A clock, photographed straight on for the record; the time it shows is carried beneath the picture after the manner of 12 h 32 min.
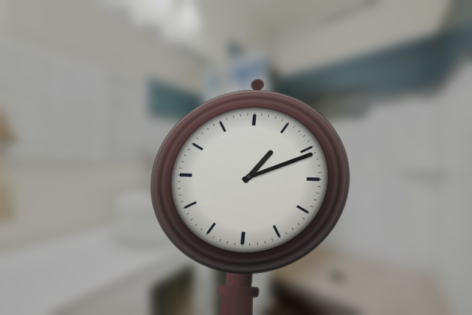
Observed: 1 h 11 min
